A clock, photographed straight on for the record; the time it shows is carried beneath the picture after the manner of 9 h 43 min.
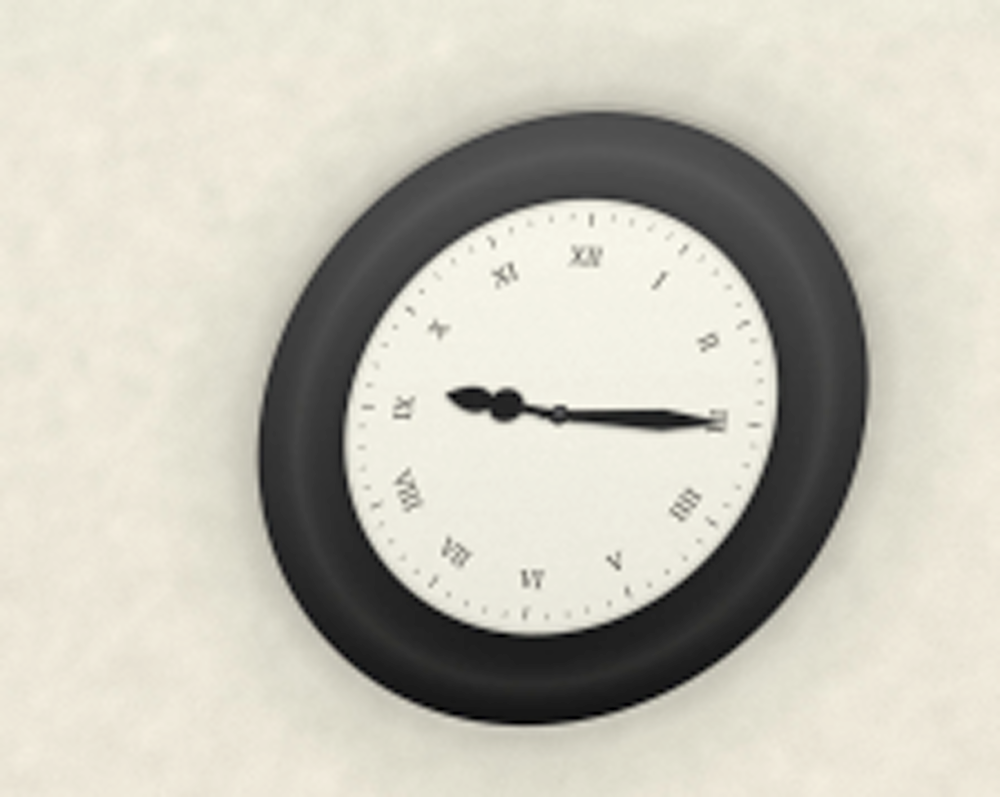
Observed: 9 h 15 min
